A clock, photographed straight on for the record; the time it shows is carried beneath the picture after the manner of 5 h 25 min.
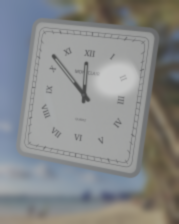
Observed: 11 h 52 min
